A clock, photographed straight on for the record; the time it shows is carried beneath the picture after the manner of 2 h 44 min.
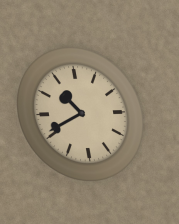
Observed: 10 h 41 min
